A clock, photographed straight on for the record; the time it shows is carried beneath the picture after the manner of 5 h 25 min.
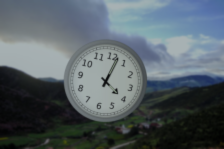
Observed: 4 h 02 min
